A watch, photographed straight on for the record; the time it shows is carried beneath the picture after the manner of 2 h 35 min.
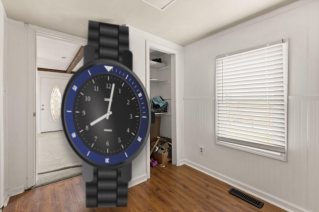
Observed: 8 h 02 min
